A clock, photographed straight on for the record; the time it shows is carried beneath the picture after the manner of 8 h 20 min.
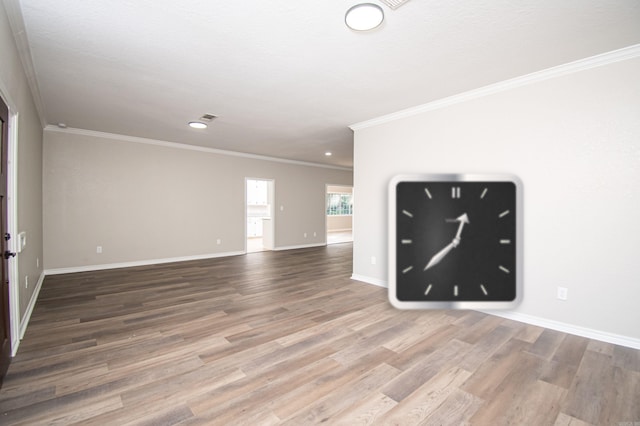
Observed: 12 h 38 min
